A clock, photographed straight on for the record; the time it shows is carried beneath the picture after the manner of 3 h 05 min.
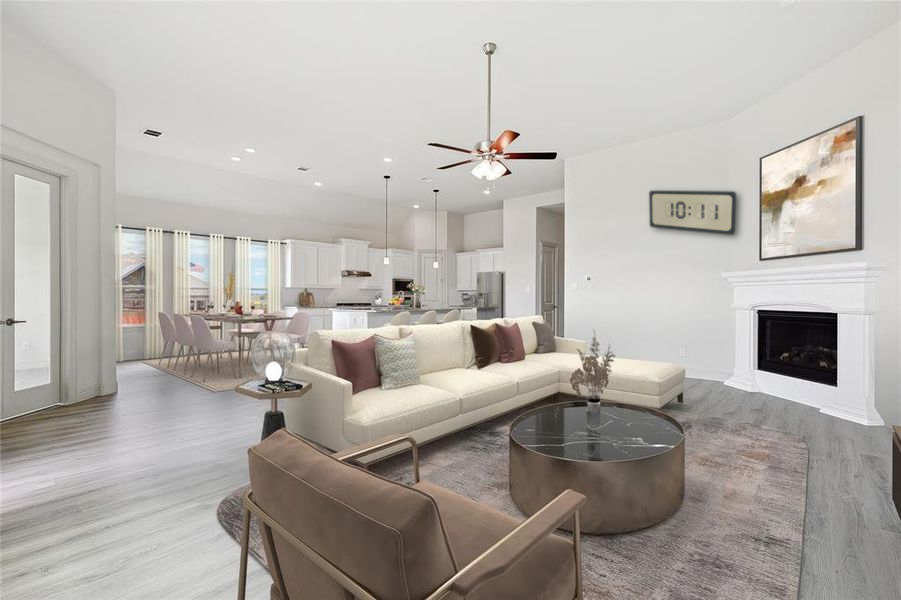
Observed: 10 h 11 min
